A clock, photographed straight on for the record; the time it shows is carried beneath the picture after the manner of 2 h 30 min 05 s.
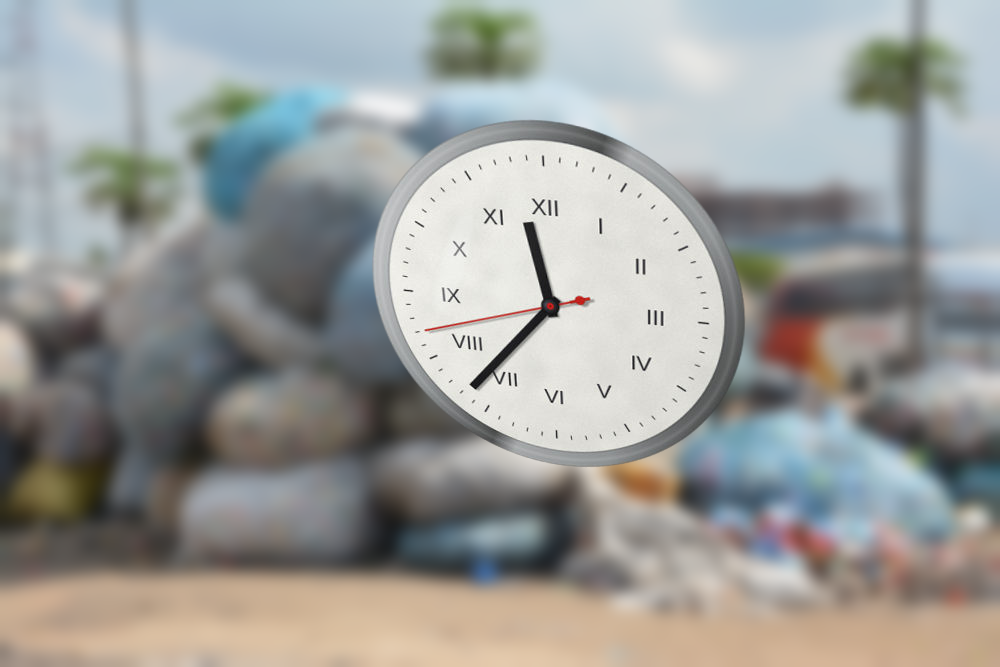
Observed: 11 h 36 min 42 s
